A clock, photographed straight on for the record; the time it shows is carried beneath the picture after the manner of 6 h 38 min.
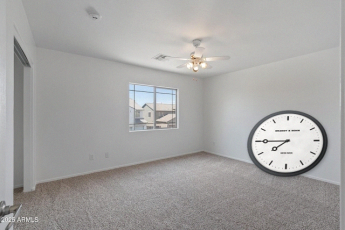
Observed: 7 h 45 min
